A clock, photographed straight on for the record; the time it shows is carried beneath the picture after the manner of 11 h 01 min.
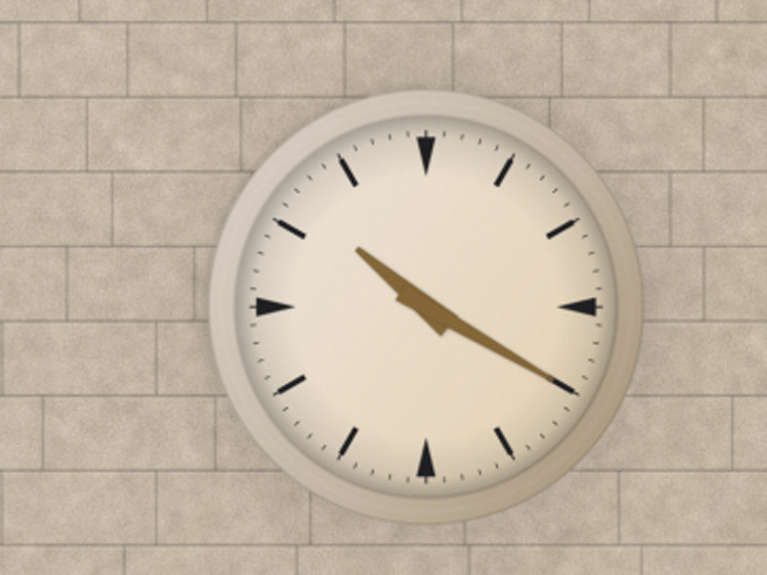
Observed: 10 h 20 min
